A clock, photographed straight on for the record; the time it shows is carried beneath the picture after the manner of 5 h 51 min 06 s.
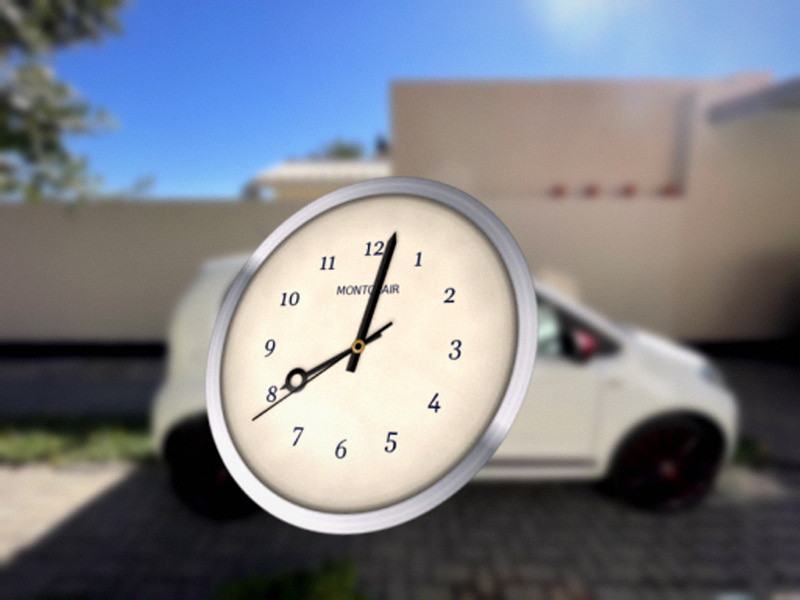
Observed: 8 h 01 min 39 s
